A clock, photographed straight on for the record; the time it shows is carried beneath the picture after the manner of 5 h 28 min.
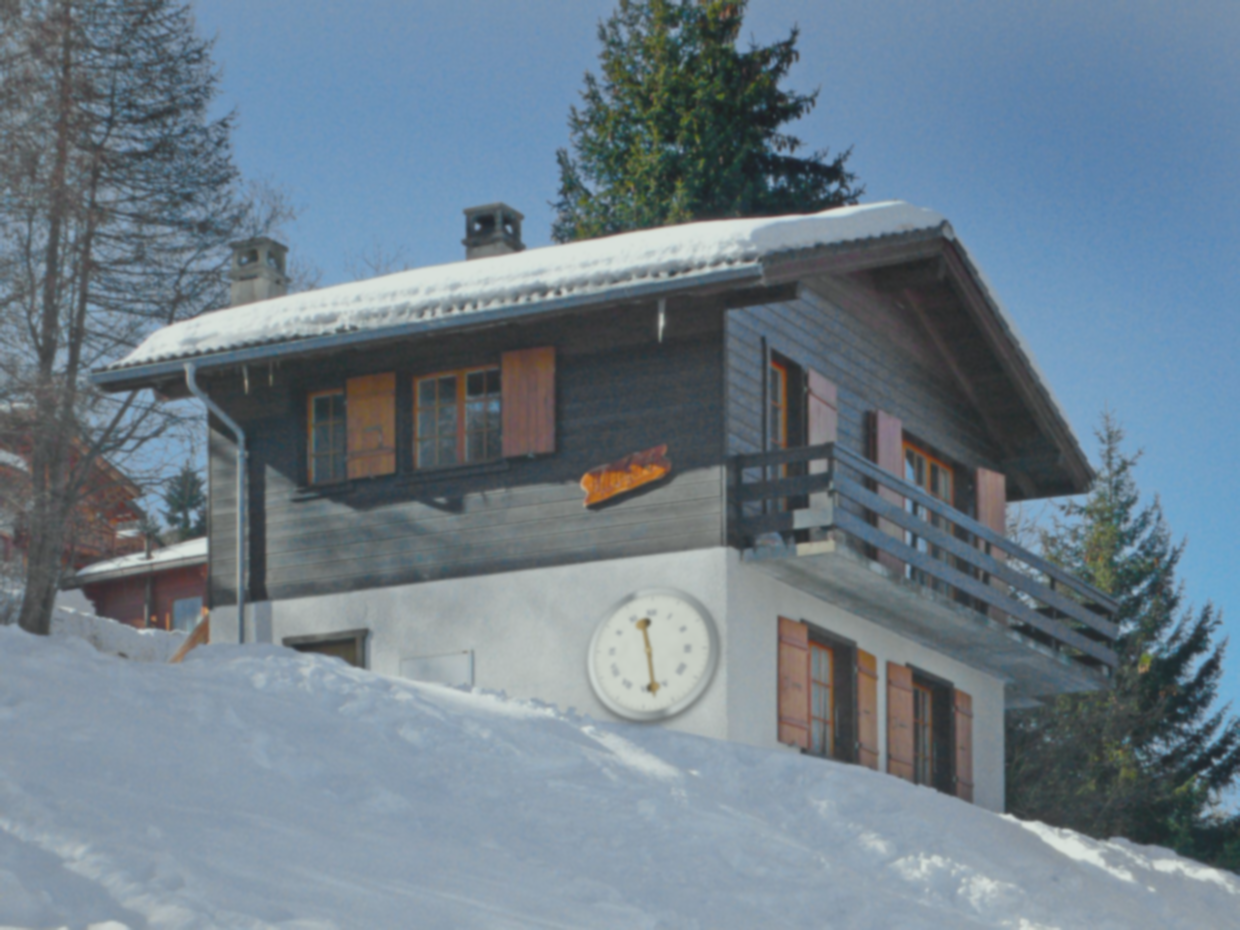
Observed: 11 h 28 min
